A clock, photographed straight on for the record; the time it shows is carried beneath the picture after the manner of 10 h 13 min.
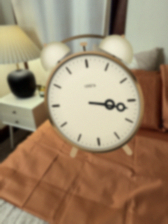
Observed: 3 h 17 min
